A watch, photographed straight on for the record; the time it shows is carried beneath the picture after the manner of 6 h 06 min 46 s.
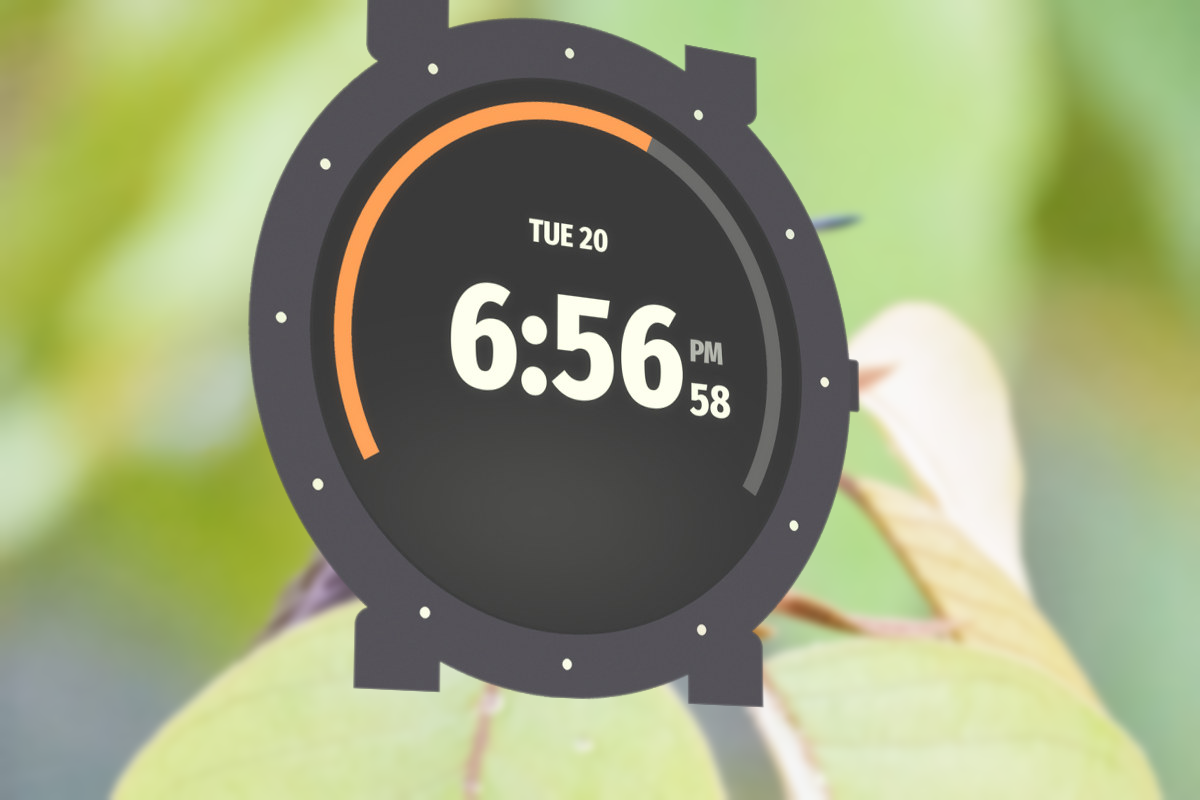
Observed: 6 h 56 min 58 s
